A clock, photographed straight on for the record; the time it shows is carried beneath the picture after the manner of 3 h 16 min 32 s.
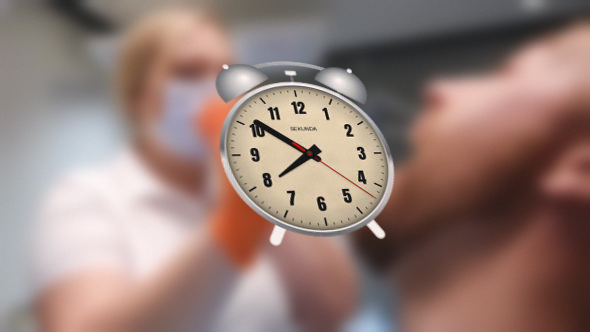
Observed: 7 h 51 min 22 s
